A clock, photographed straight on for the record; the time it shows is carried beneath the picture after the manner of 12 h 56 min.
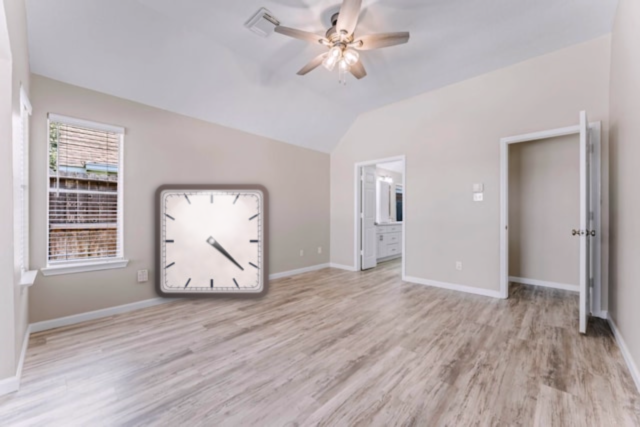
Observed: 4 h 22 min
